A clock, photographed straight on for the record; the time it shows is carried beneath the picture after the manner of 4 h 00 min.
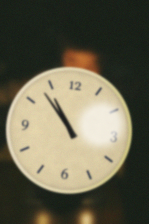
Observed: 10 h 53 min
